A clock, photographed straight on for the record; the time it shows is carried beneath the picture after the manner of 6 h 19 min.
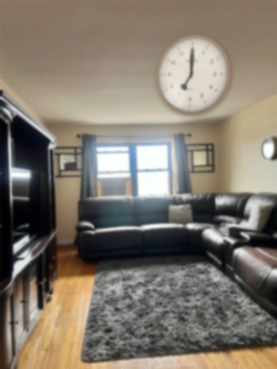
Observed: 7 h 00 min
